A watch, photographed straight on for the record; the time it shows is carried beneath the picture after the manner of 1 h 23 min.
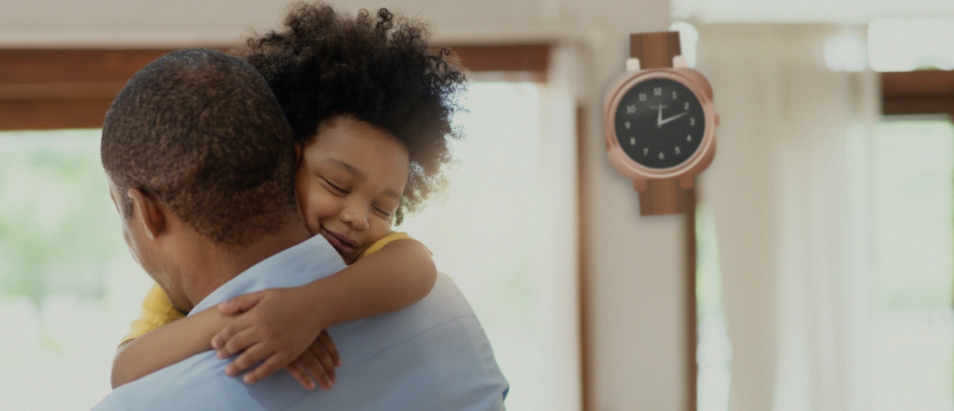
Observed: 12 h 12 min
